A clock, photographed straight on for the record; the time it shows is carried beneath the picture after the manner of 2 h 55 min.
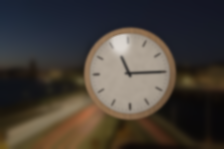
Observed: 11 h 15 min
